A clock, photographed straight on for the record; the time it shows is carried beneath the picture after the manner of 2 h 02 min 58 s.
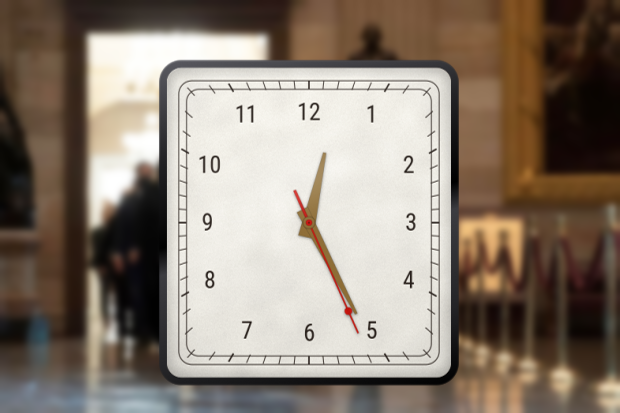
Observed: 12 h 25 min 26 s
